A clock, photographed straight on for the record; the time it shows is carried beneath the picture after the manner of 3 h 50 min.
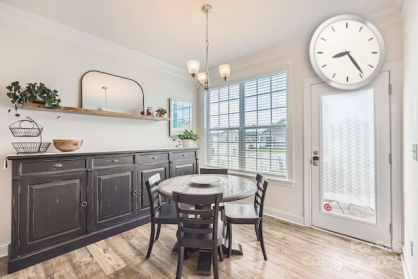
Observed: 8 h 24 min
